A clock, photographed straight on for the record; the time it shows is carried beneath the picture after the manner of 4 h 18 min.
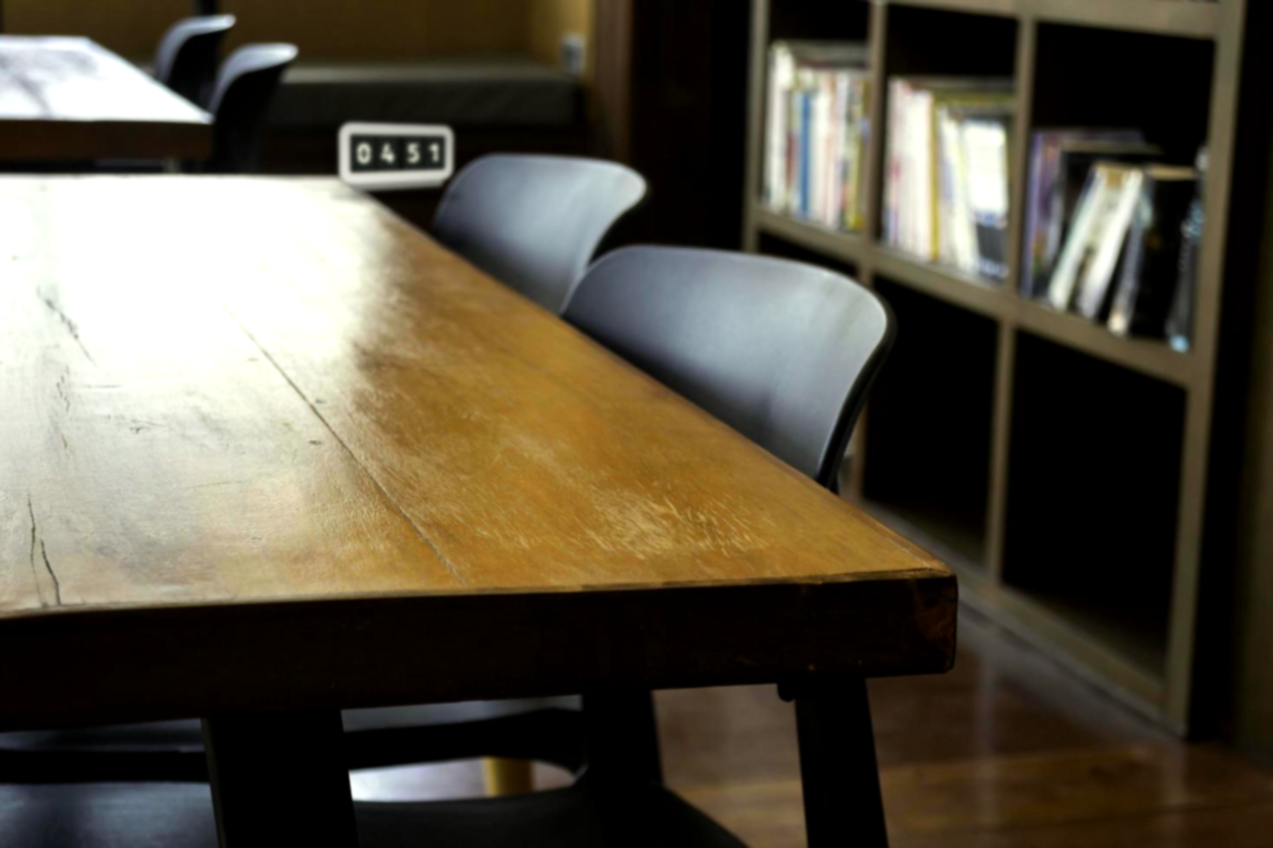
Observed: 4 h 51 min
